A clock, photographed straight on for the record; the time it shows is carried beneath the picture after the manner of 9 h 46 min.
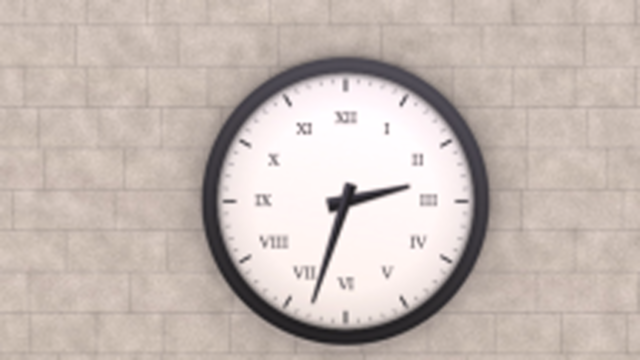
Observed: 2 h 33 min
